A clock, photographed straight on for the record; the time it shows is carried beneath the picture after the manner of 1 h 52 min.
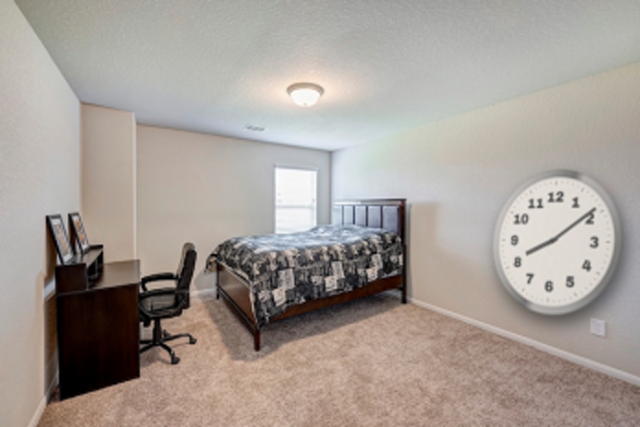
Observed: 8 h 09 min
